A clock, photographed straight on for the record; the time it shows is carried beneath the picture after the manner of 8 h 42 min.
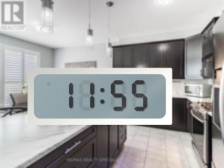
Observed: 11 h 55 min
